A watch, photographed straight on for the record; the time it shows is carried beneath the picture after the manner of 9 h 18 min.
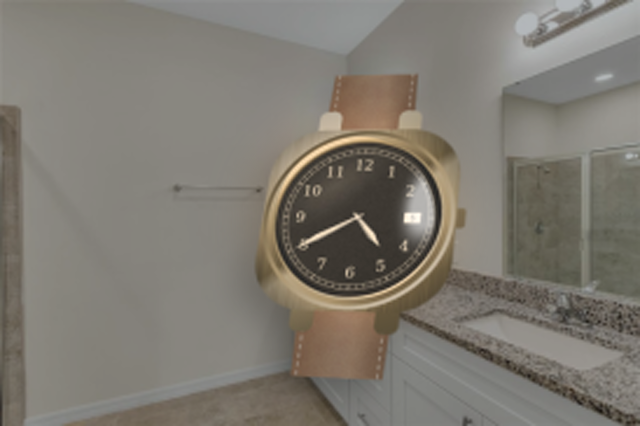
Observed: 4 h 40 min
